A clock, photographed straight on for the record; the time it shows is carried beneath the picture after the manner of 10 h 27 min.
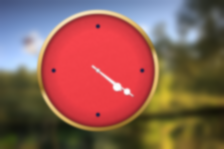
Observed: 4 h 21 min
